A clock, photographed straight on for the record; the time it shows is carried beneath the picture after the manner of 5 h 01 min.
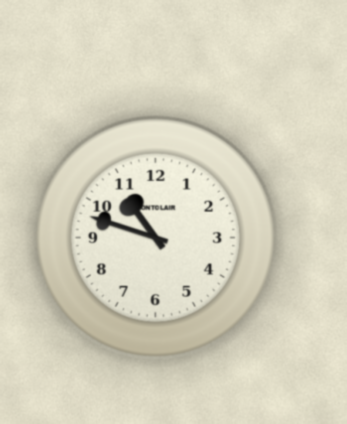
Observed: 10 h 48 min
